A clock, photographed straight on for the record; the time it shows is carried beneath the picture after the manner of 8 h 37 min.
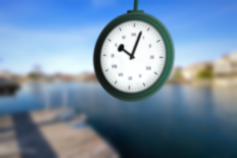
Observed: 10 h 03 min
